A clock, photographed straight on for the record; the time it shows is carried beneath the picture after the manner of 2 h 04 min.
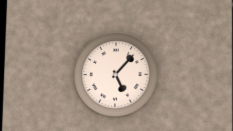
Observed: 5 h 07 min
